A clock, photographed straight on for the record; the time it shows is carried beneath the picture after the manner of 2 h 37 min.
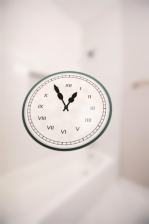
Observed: 12 h 55 min
